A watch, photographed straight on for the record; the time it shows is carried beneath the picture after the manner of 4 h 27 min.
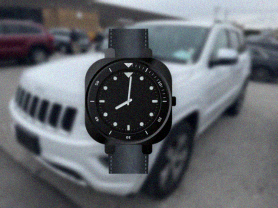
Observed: 8 h 01 min
